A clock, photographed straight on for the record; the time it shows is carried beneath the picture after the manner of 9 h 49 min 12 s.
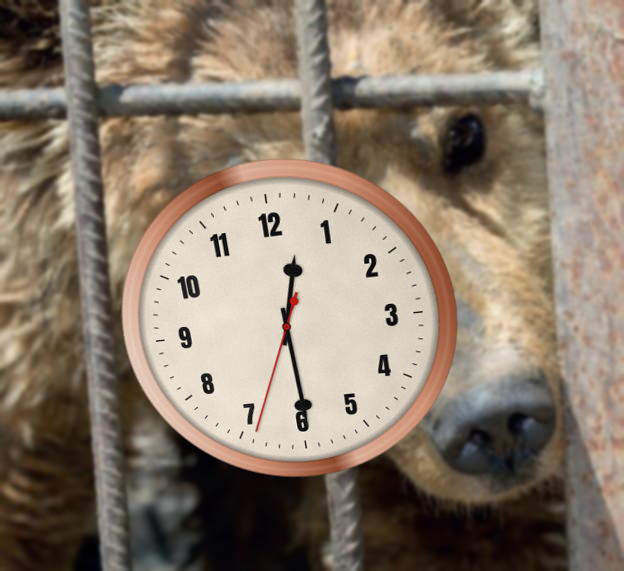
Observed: 12 h 29 min 34 s
